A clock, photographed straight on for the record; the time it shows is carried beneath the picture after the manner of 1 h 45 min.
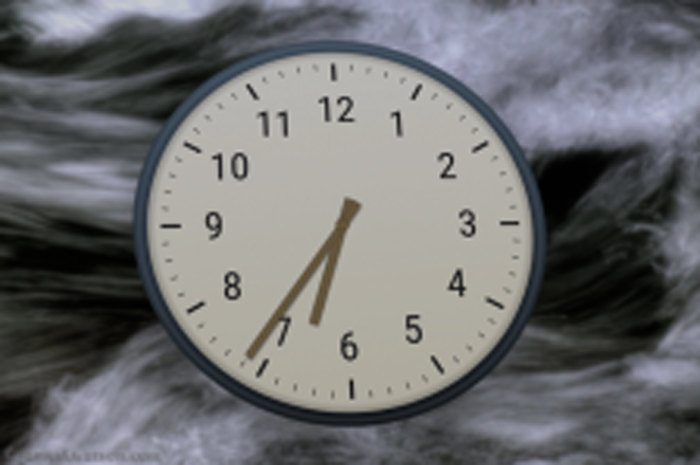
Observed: 6 h 36 min
